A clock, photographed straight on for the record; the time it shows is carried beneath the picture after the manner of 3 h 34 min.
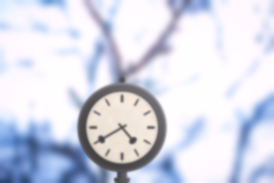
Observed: 4 h 40 min
